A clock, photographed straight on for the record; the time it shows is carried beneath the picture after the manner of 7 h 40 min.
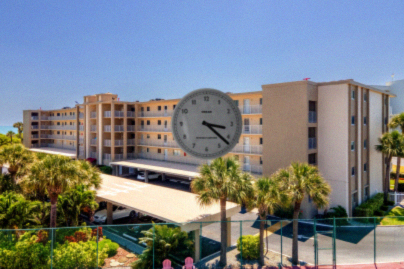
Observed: 3 h 22 min
